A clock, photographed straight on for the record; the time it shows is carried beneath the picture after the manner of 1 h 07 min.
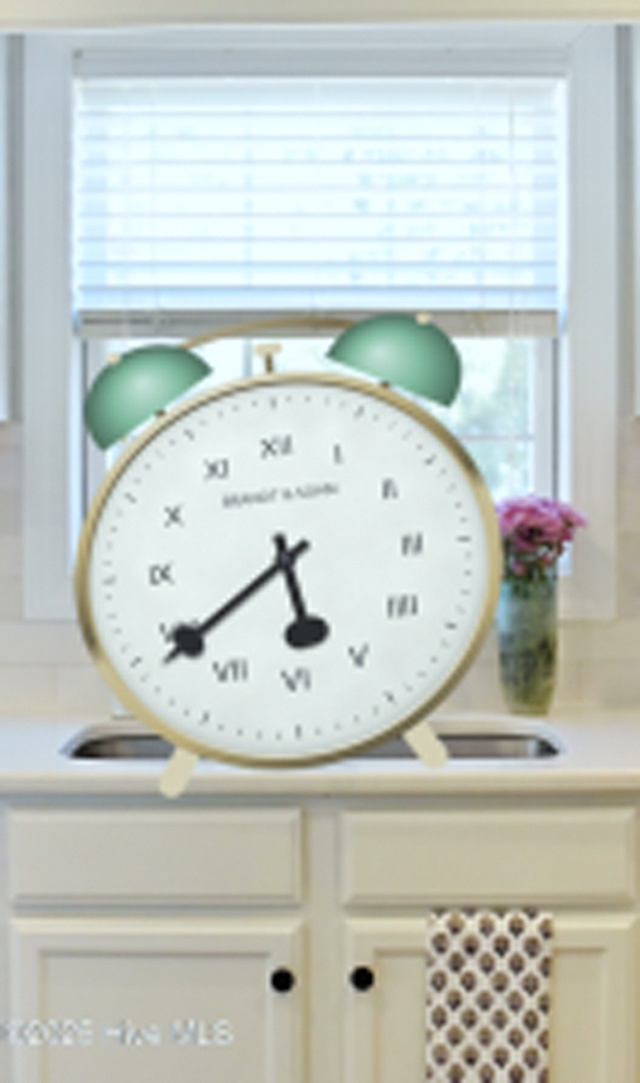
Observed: 5 h 39 min
